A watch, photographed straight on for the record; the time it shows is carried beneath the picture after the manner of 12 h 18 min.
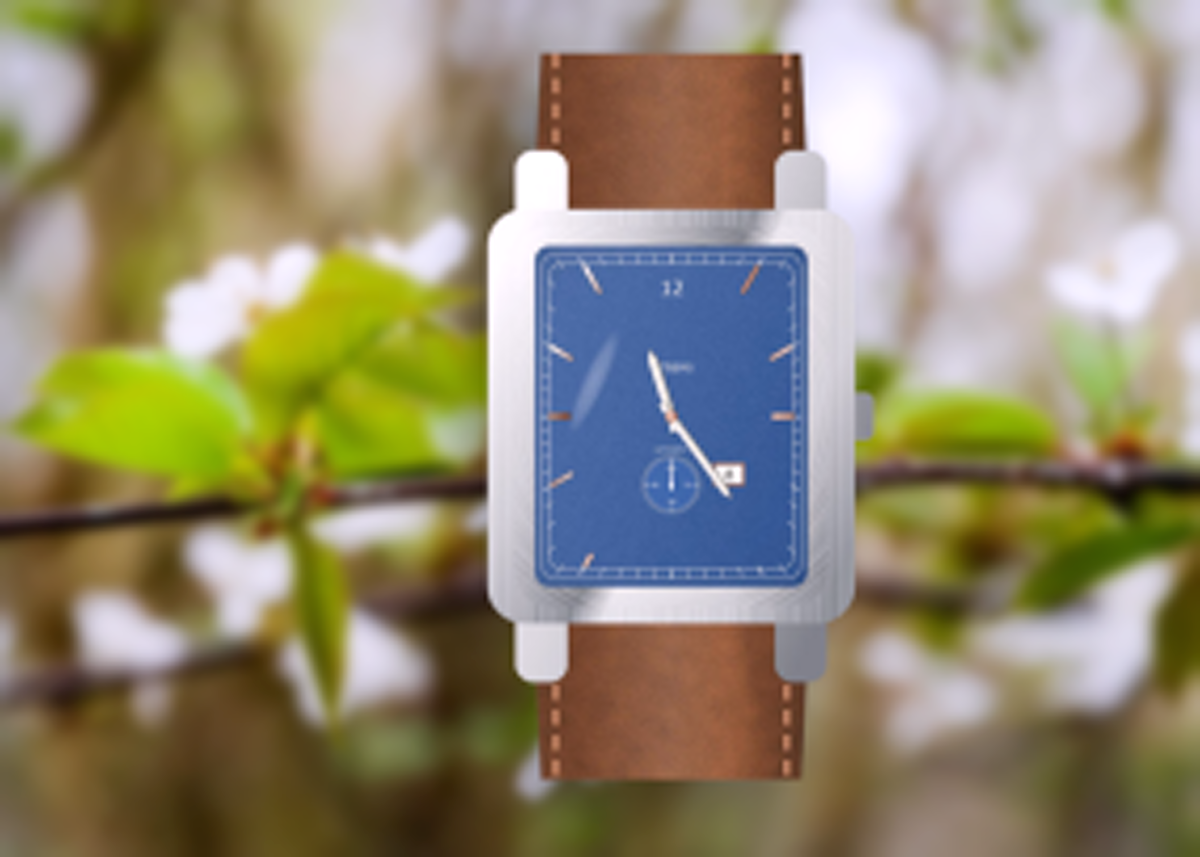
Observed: 11 h 24 min
